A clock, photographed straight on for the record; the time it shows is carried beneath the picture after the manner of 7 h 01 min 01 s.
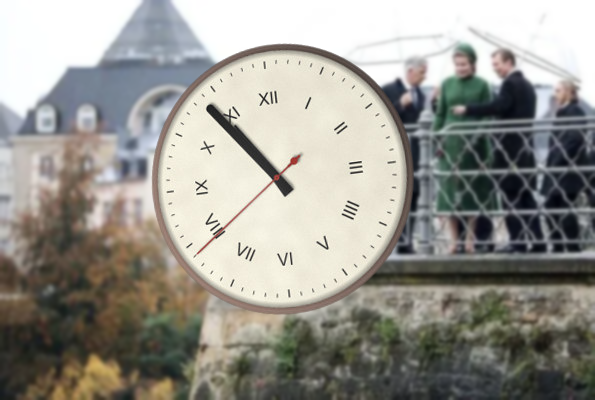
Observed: 10 h 53 min 39 s
